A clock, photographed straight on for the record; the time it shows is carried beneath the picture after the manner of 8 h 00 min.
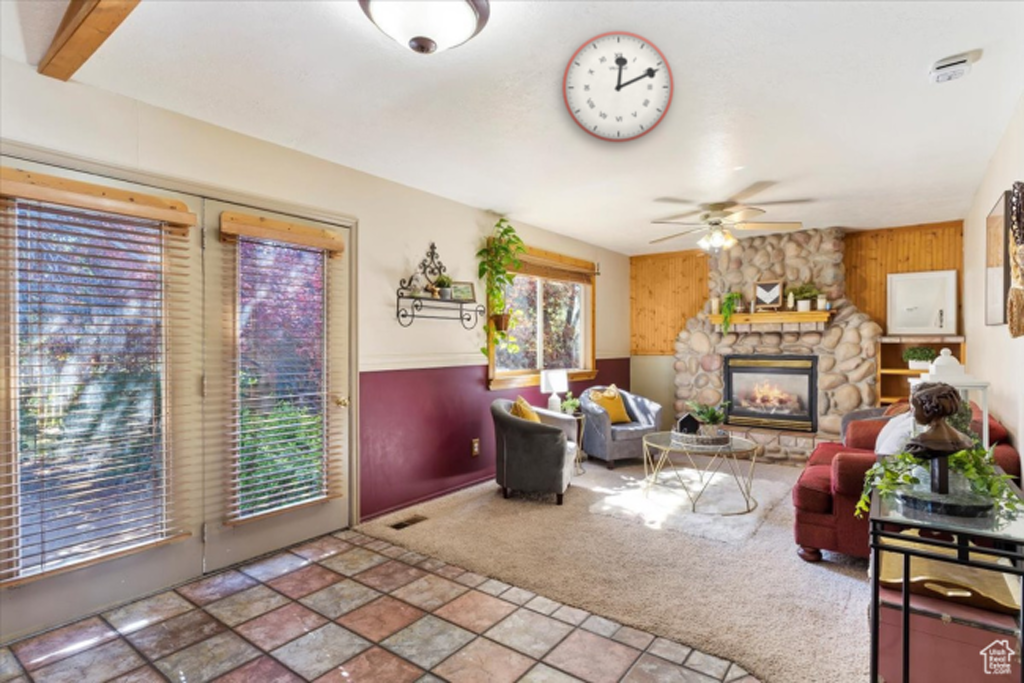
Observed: 12 h 11 min
